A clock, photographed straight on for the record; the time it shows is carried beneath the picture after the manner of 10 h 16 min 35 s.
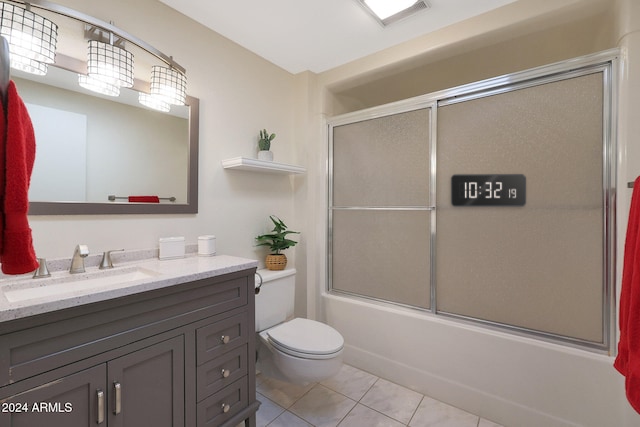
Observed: 10 h 32 min 19 s
